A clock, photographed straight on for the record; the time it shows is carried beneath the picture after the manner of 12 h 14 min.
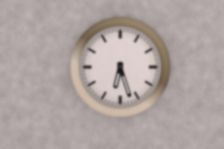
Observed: 6 h 27 min
